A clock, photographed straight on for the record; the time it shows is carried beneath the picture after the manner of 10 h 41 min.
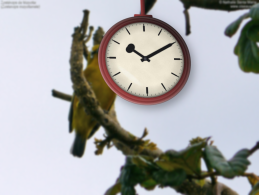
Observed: 10 h 10 min
